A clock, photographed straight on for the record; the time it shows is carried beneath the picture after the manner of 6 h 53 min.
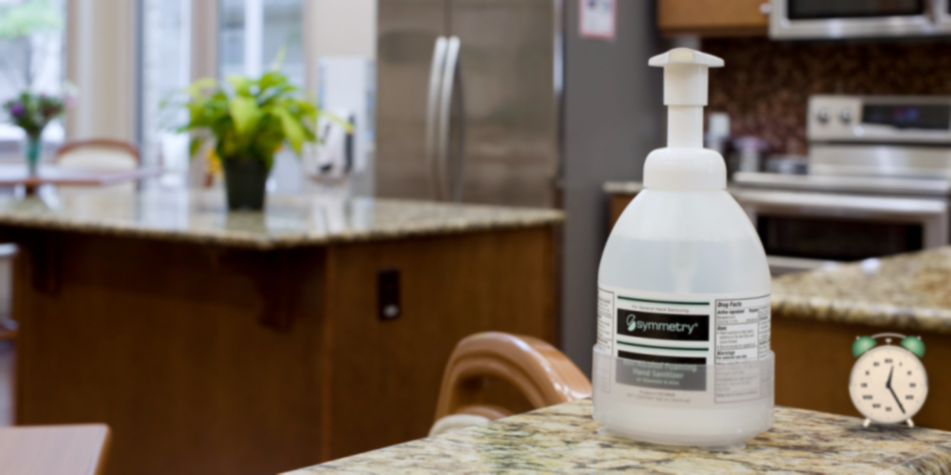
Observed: 12 h 25 min
